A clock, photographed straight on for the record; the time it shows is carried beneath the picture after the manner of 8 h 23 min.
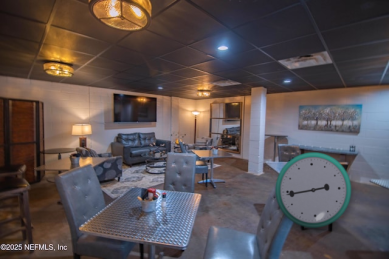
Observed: 2 h 44 min
